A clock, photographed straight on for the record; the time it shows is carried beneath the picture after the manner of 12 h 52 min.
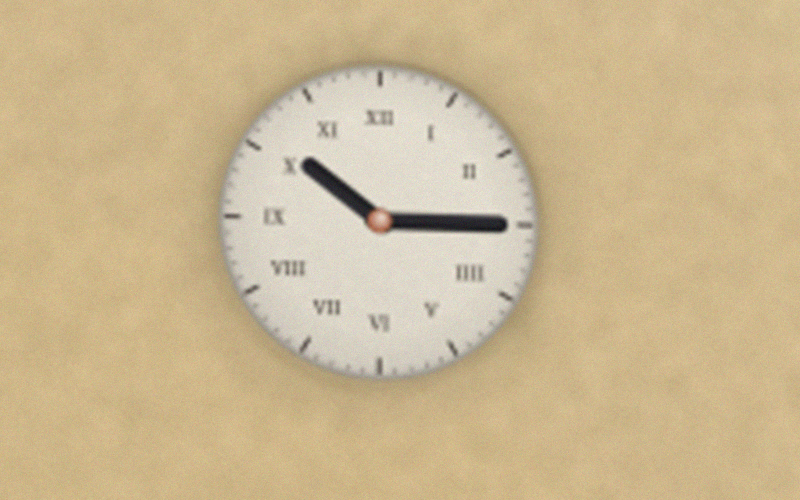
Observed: 10 h 15 min
